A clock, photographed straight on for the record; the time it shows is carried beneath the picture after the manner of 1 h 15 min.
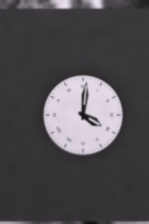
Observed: 4 h 01 min
